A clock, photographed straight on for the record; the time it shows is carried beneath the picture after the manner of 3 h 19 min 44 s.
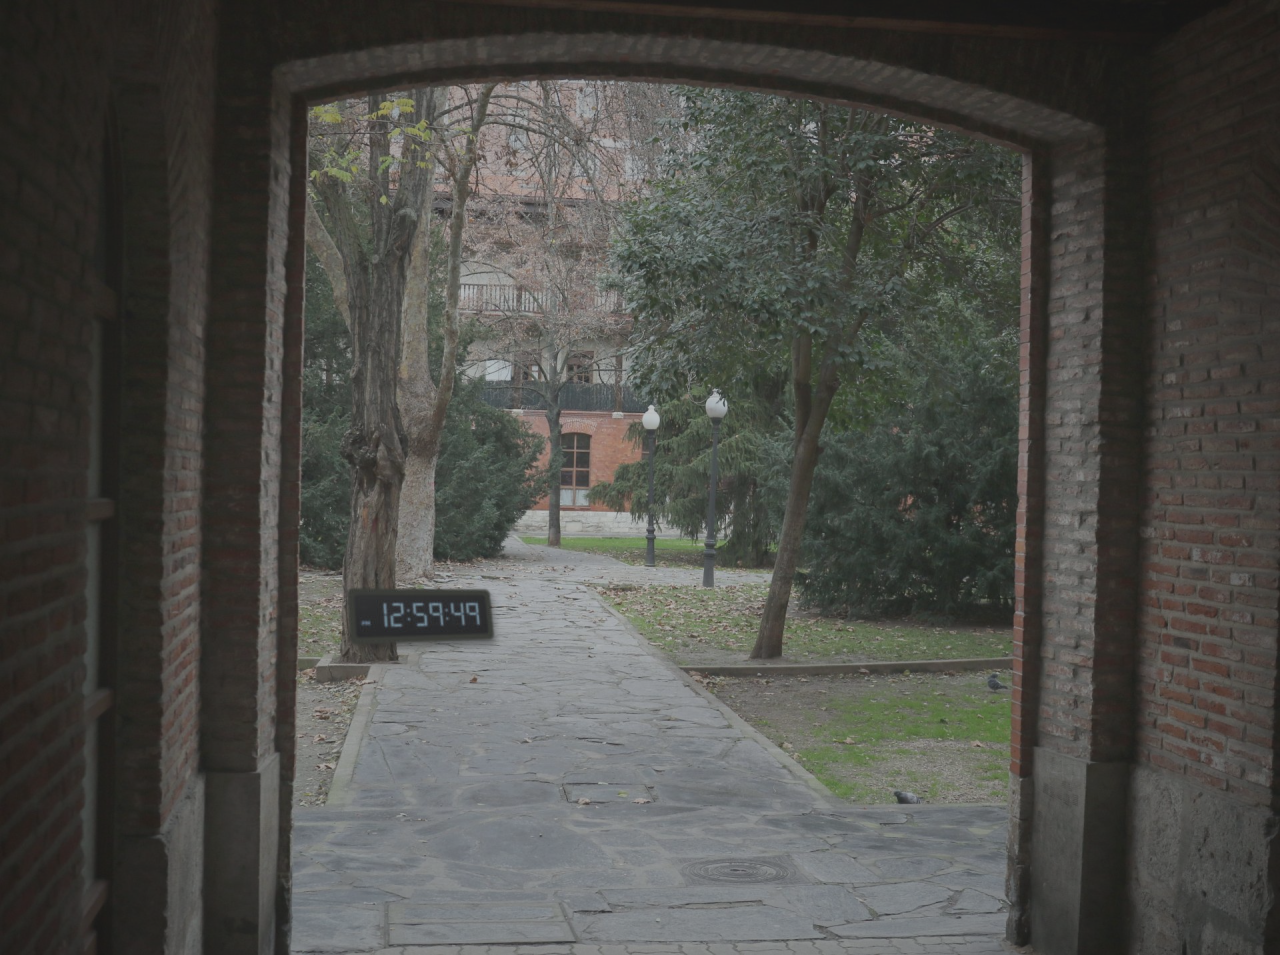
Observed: 12 h 59 min 49 s
